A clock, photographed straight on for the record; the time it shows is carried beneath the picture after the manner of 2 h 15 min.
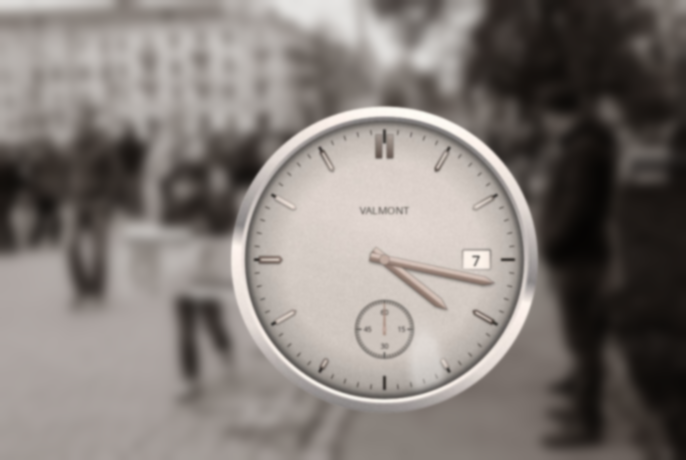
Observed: 4 h 17 min
